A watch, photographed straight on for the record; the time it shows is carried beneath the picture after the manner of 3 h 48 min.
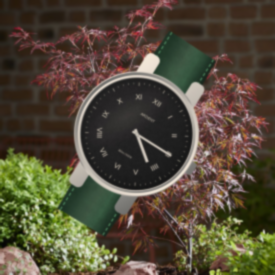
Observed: 4 h 15 min
